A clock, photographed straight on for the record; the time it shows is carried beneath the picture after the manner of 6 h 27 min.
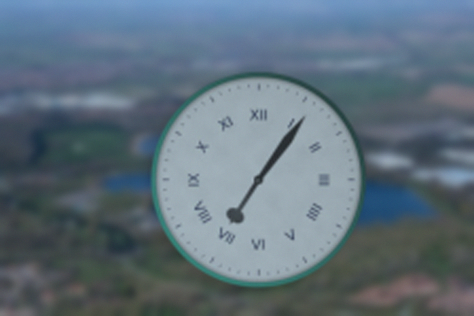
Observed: 7 h 06 min
